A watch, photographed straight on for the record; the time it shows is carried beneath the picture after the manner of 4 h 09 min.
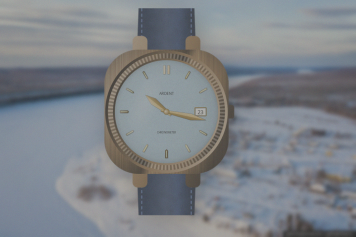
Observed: 10 h 17 min
